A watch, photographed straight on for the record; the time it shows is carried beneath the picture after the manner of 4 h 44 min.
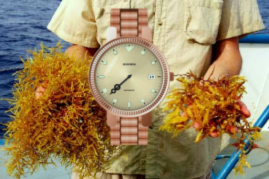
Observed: 7 h 38 min
